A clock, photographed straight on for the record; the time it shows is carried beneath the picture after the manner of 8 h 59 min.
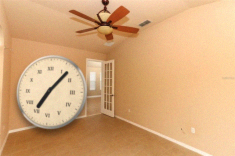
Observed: 7 h 07 min
